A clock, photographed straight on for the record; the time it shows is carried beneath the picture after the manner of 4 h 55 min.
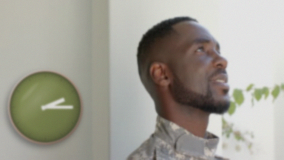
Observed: 2 h 15 min
